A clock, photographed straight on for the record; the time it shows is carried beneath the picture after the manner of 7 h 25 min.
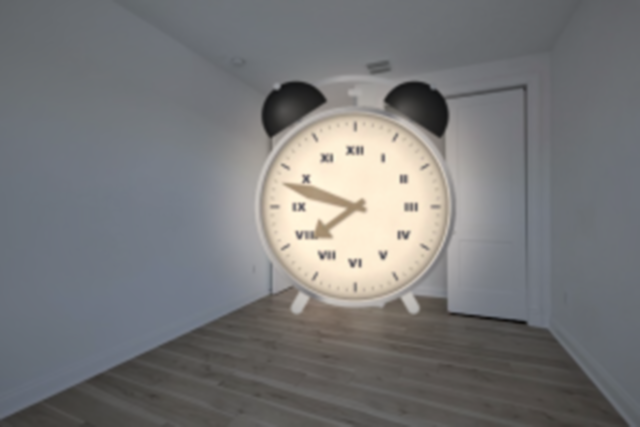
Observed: 7 h 48 min
